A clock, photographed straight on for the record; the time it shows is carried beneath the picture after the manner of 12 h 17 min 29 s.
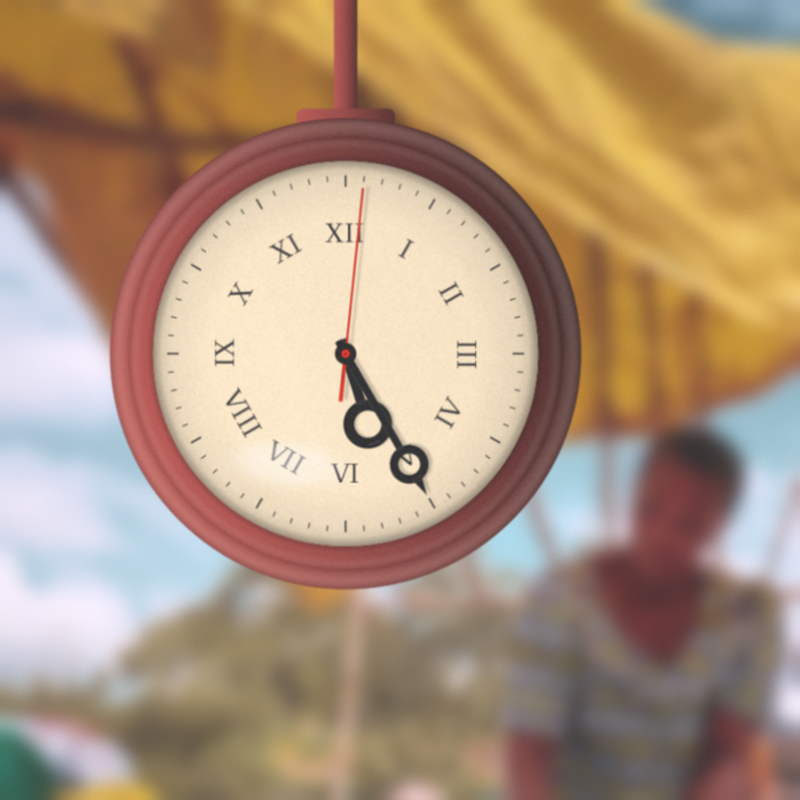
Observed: 5 h 25 min 01 s
